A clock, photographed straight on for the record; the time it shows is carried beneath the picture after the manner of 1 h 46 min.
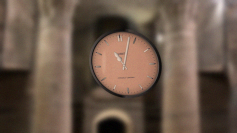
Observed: 11 h 03 min
